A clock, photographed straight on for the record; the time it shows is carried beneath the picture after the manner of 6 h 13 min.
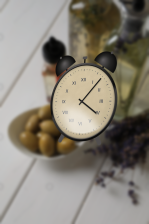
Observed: 4 h 07 min
